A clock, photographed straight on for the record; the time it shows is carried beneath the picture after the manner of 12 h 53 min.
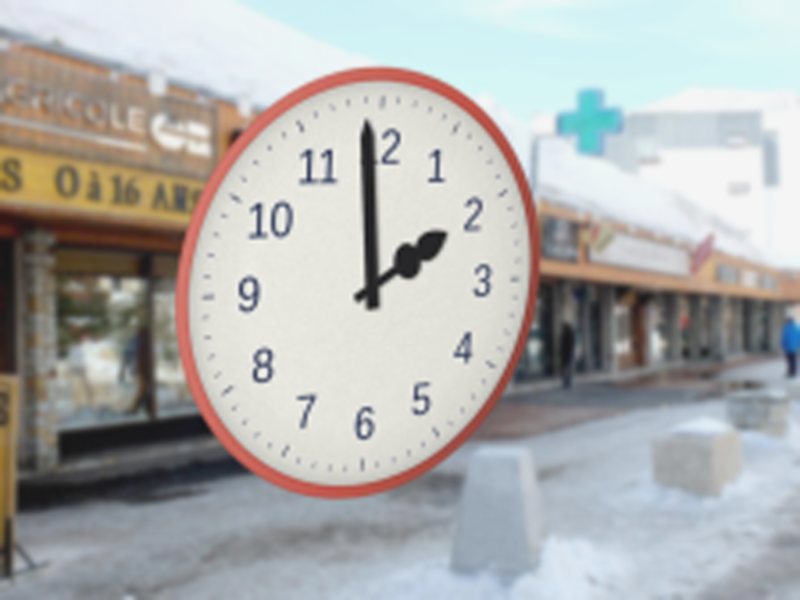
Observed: 1 h 59 min
